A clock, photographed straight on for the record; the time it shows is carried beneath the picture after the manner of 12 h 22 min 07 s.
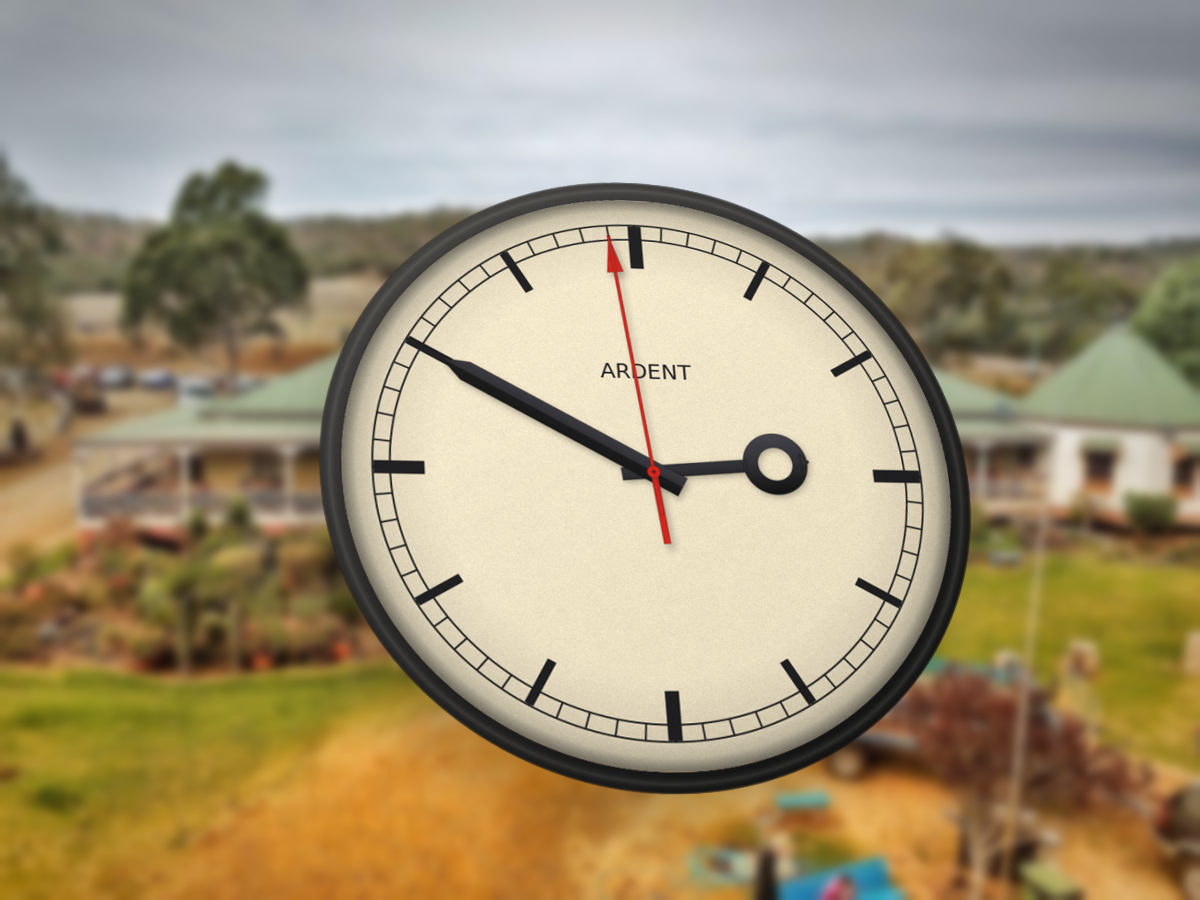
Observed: 2 h 49 min 59 s
